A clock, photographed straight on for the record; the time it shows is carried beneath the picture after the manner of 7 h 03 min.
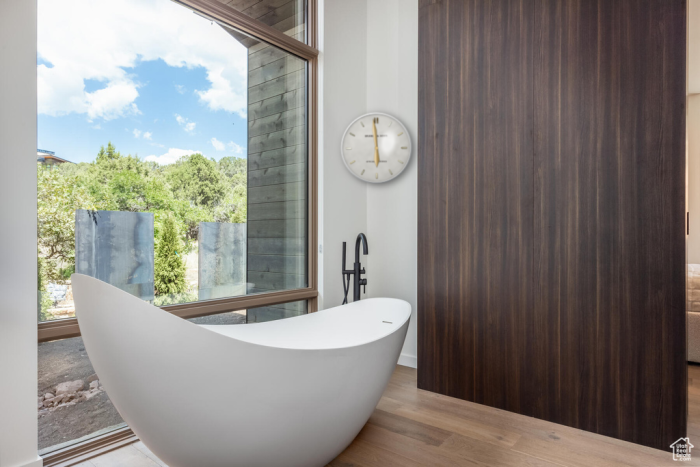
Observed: 5 h 59 min
